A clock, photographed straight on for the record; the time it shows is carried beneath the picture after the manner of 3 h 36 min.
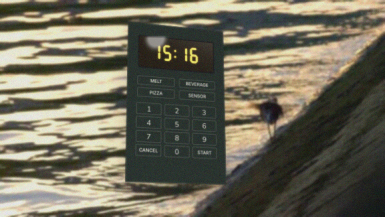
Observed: 15 h 16 min
